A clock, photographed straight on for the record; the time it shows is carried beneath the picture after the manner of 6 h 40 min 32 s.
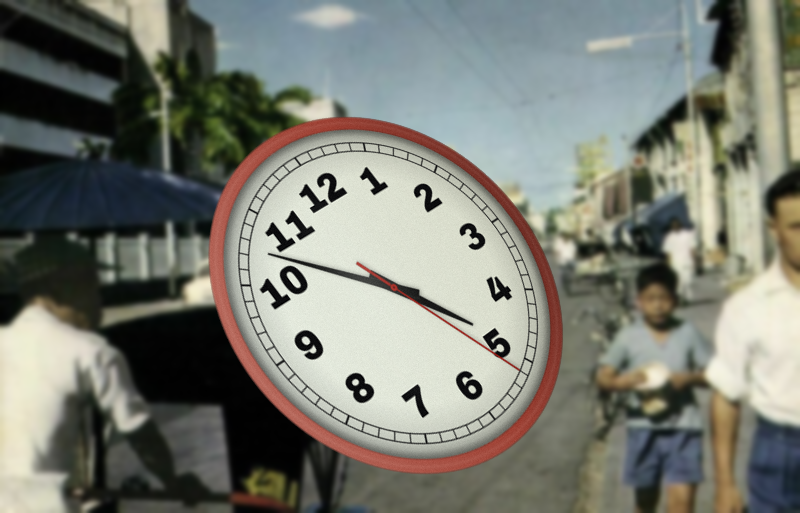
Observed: 4 h 52 min 26 s
